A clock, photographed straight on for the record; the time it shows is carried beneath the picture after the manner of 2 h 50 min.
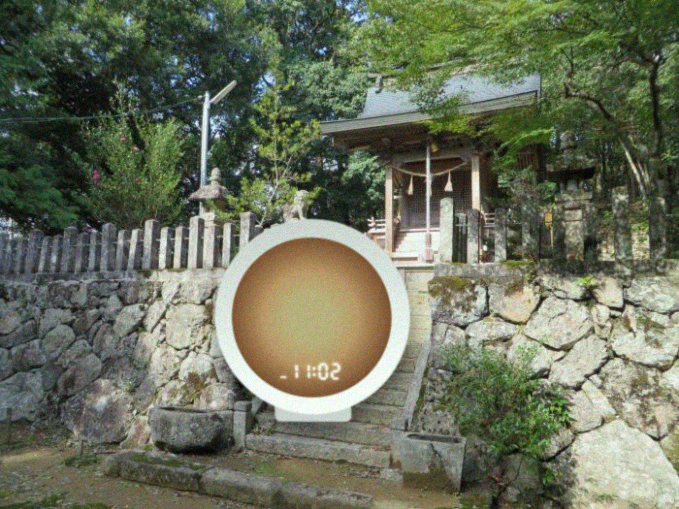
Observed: 11 h 02 min
